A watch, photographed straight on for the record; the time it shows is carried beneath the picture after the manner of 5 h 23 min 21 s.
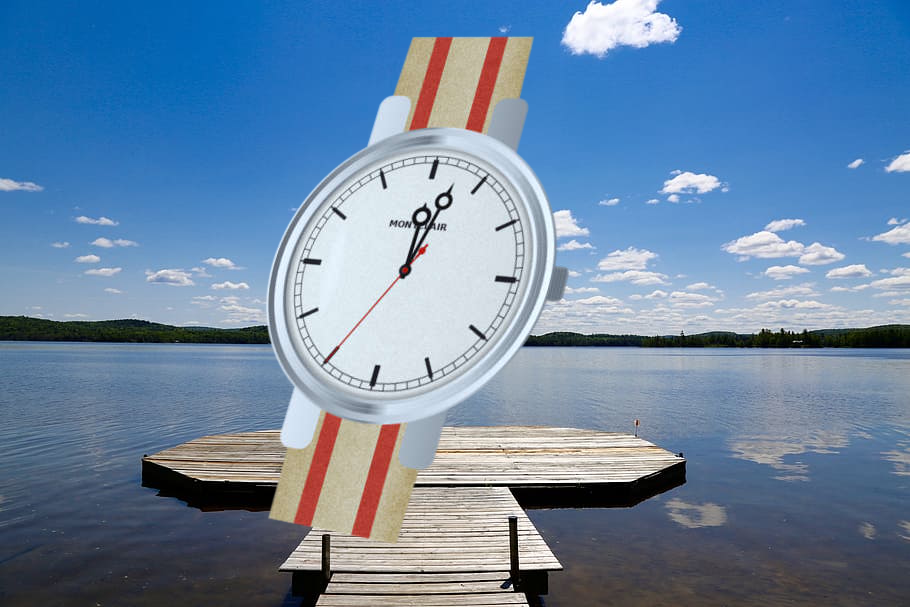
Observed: 12 h 02 min 35 s
